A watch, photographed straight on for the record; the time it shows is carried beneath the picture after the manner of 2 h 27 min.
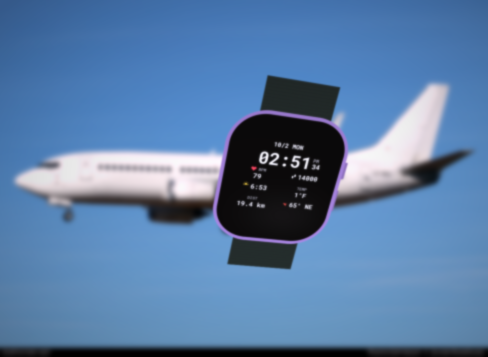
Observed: 2 h 51 min
